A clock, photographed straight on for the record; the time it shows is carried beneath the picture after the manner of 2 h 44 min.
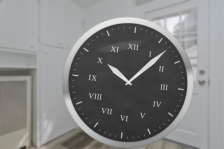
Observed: 10 h 07 min
